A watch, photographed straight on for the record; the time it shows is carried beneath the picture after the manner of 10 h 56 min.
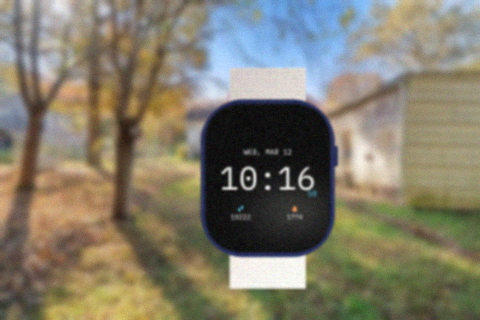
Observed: 10 h 16 min
